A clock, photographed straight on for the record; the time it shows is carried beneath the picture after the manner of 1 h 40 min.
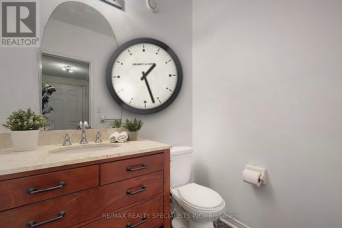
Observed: 1 h 27 min
